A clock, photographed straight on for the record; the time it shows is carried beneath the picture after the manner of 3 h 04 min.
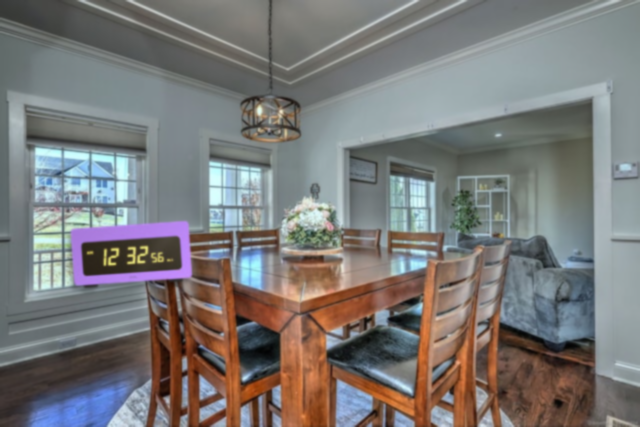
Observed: 12 h 32 min
